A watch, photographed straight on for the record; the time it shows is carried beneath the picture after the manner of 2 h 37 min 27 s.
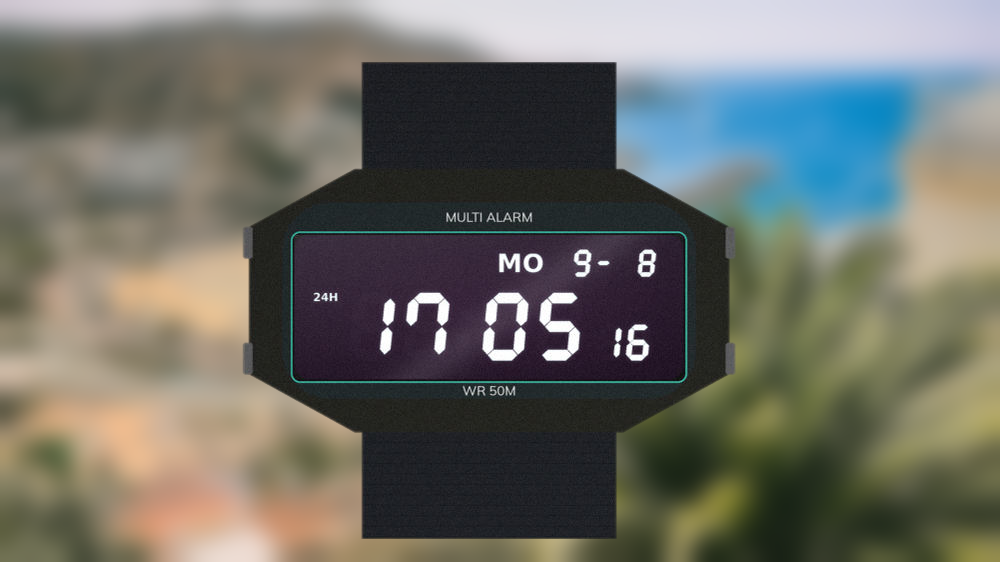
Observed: 17 h 05 min 16 s
